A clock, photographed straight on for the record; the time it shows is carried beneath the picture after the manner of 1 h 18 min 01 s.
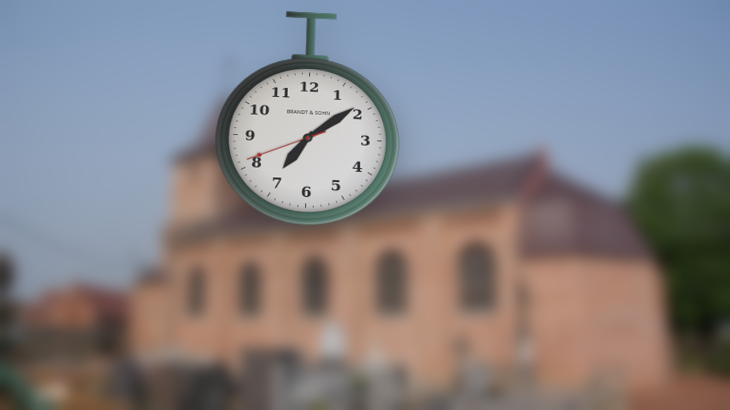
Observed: 7 h 08 min 41 s
